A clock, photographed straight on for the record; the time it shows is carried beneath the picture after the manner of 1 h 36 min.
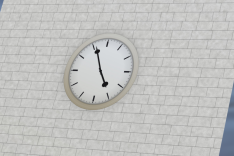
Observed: 4 h 56 min
